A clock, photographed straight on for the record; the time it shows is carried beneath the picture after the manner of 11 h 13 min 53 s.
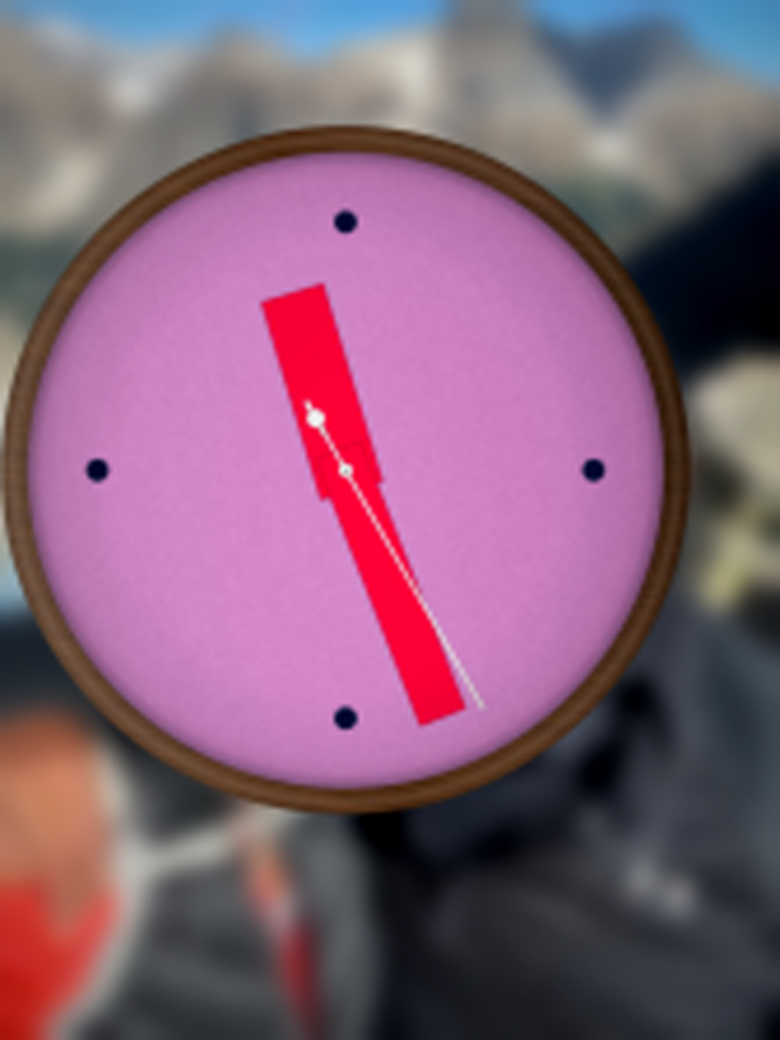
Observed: 11 h 26 min 25 s
